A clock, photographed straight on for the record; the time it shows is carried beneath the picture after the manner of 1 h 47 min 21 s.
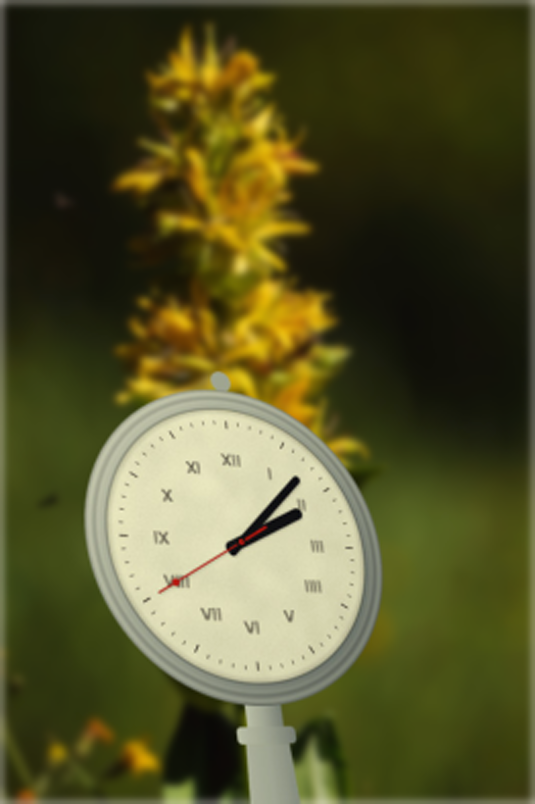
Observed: 2 h 07 min 40 s
